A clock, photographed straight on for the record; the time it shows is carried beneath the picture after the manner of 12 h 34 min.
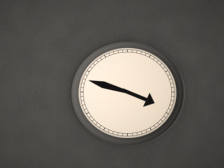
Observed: 3 h 48 min
